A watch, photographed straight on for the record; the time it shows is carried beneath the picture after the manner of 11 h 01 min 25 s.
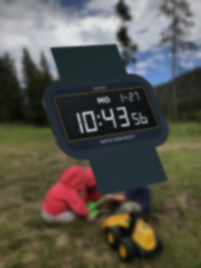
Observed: 10 h 43 min 56 s
